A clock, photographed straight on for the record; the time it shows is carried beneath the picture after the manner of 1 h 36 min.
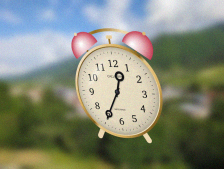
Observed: 12 h 35 min
